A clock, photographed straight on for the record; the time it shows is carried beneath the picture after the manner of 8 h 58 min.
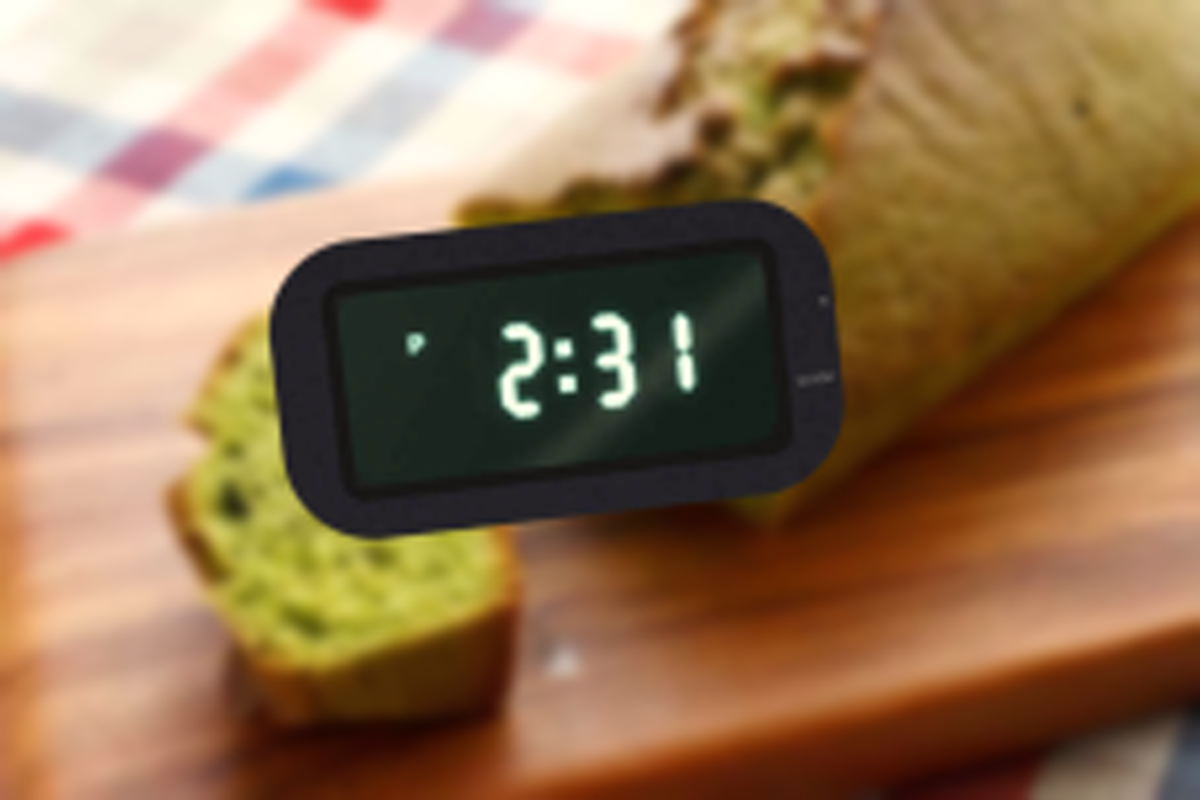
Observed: 2 h 31 min
